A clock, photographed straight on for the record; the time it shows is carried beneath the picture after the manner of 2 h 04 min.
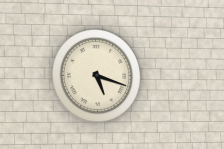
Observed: 5 h 18 min
